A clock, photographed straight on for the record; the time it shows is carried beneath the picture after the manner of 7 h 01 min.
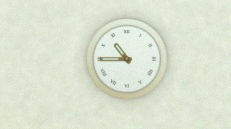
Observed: 10 h 45 min
